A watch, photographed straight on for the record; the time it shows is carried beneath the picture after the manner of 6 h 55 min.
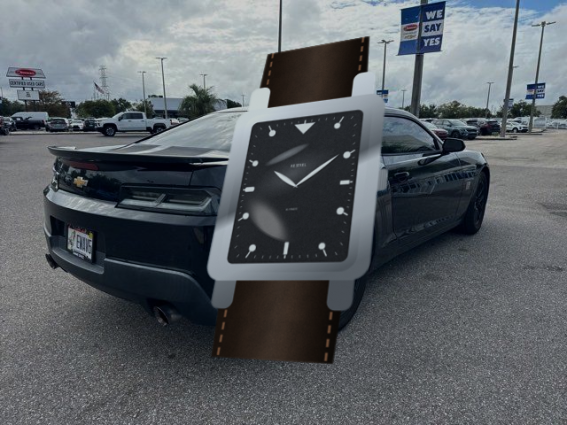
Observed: 10 h 09 min
